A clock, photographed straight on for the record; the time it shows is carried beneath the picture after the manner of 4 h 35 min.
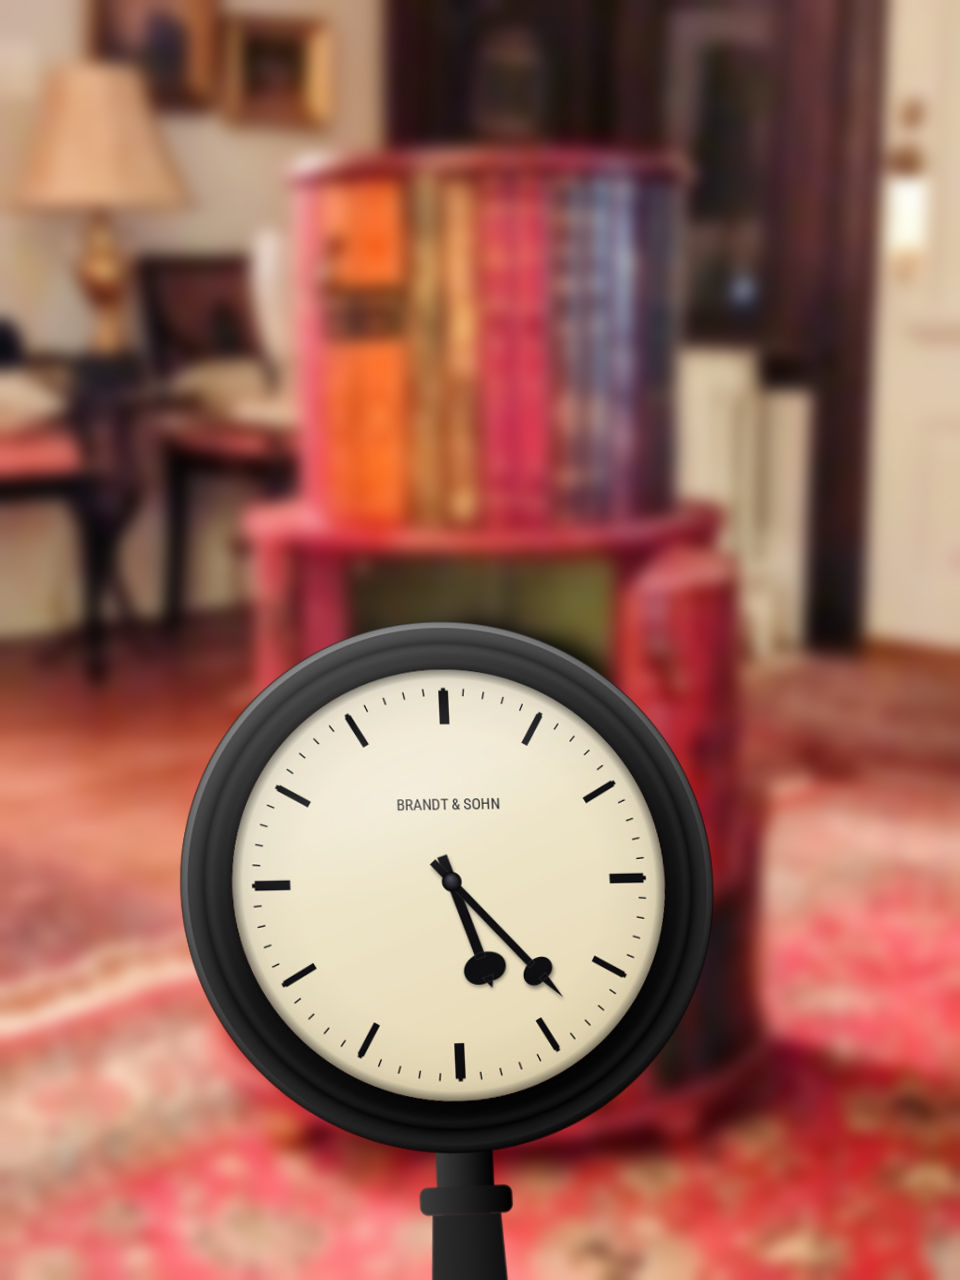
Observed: 5 h 23 min
